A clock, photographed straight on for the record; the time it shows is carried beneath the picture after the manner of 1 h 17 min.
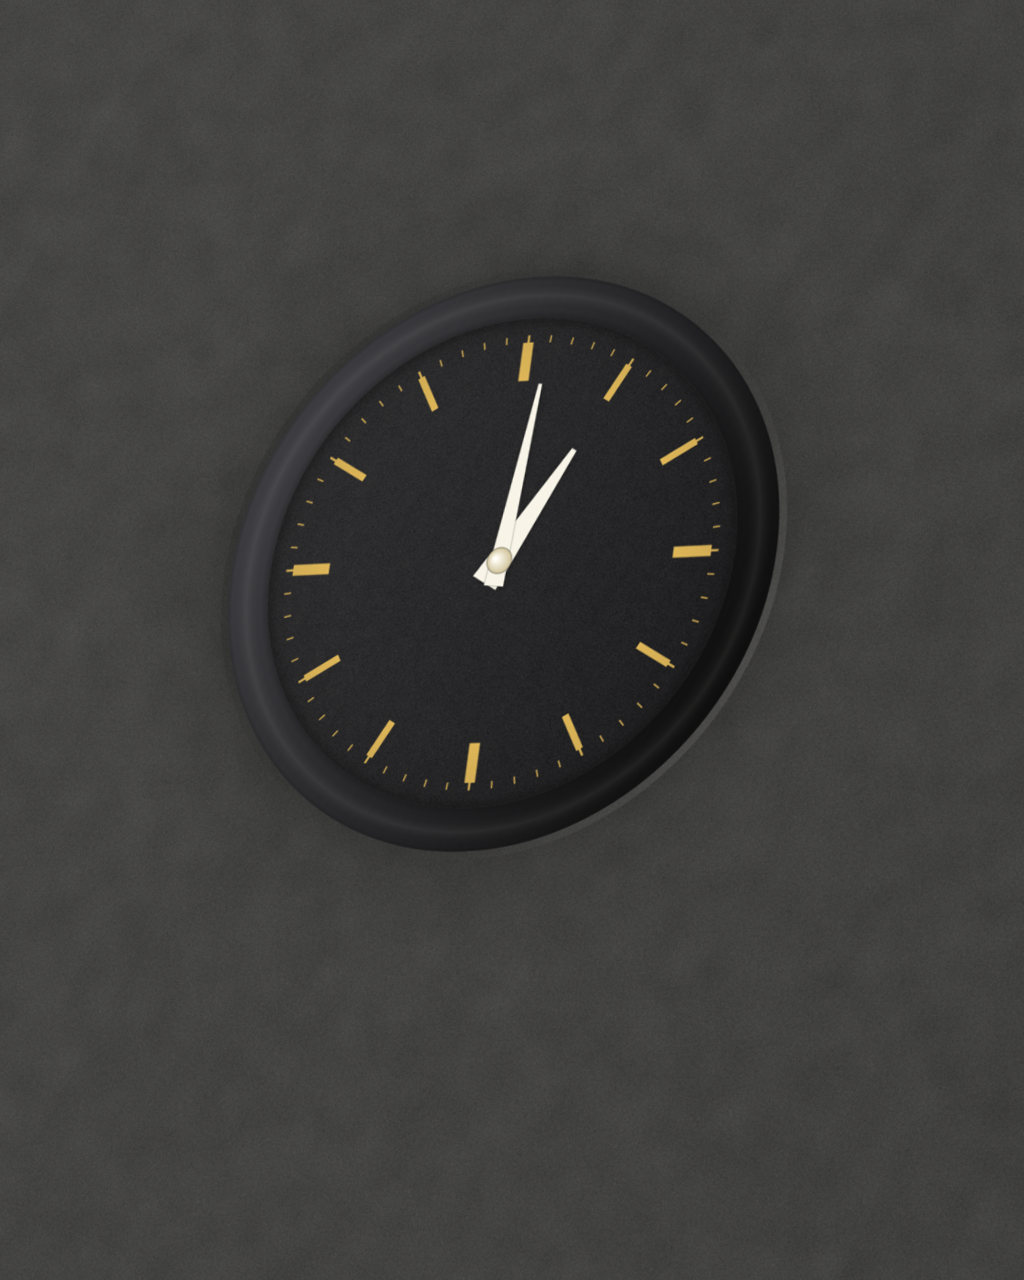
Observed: 1 h 01 min
